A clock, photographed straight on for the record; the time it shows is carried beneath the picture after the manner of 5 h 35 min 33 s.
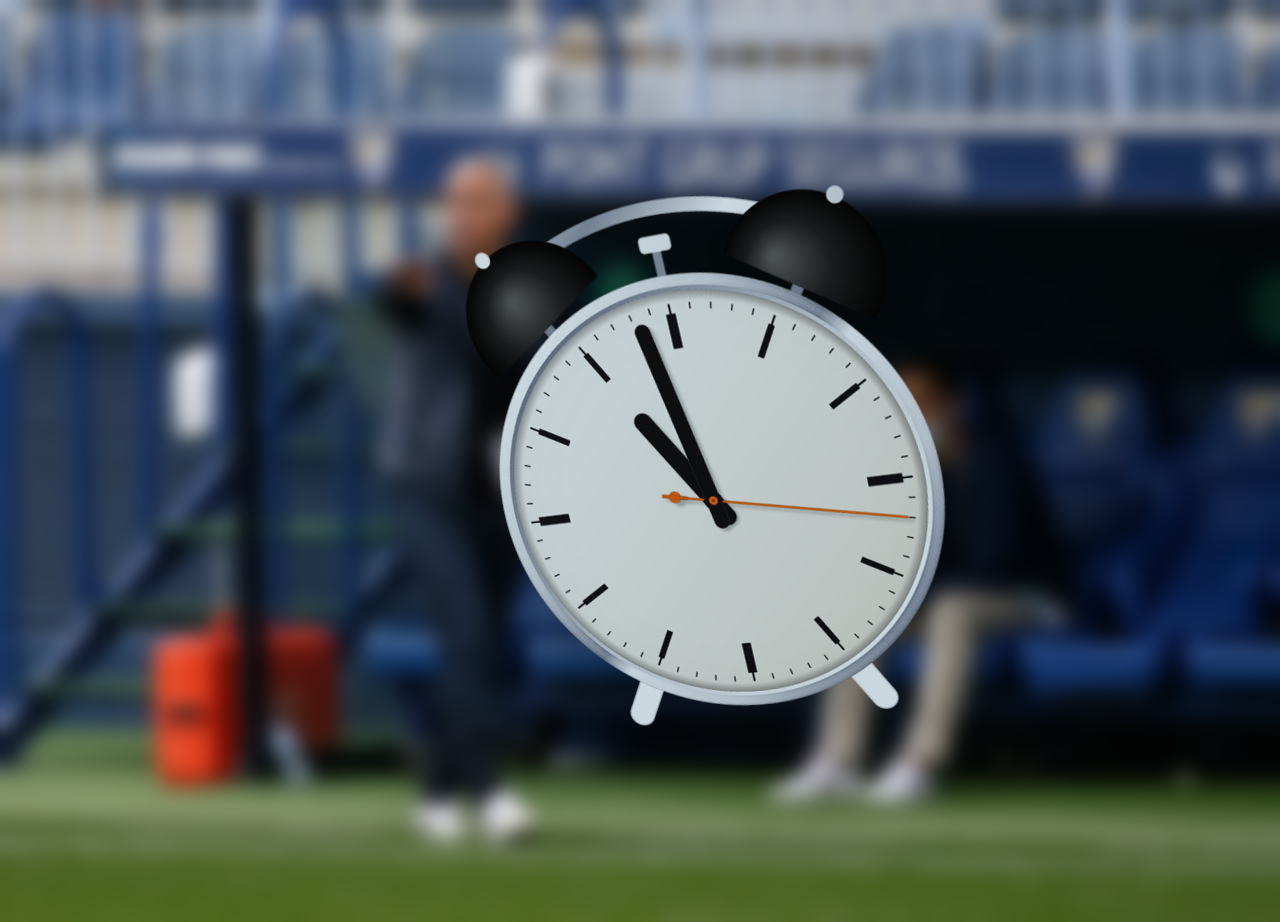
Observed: 10 h 58 min 17 s
